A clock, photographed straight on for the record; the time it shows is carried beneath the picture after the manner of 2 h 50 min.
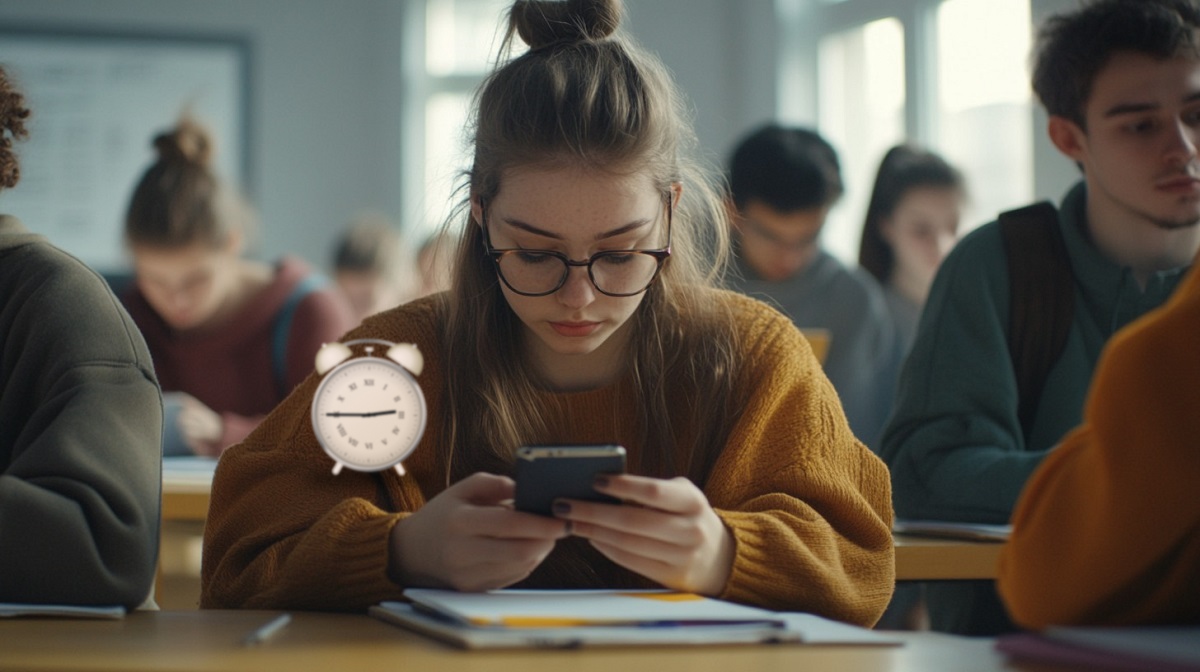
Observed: 2 h 45 min
